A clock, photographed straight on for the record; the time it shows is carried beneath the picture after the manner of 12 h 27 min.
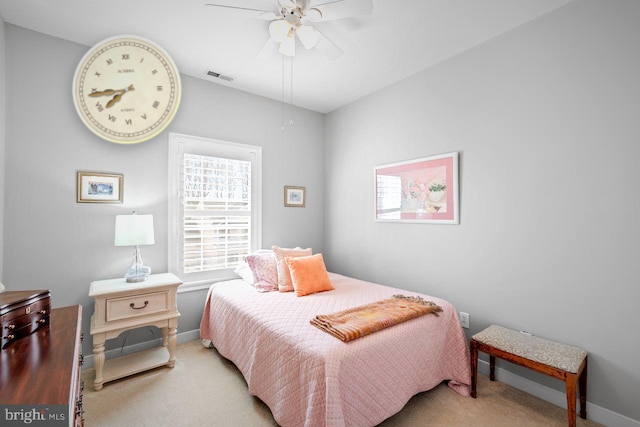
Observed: 7 h 44 min
